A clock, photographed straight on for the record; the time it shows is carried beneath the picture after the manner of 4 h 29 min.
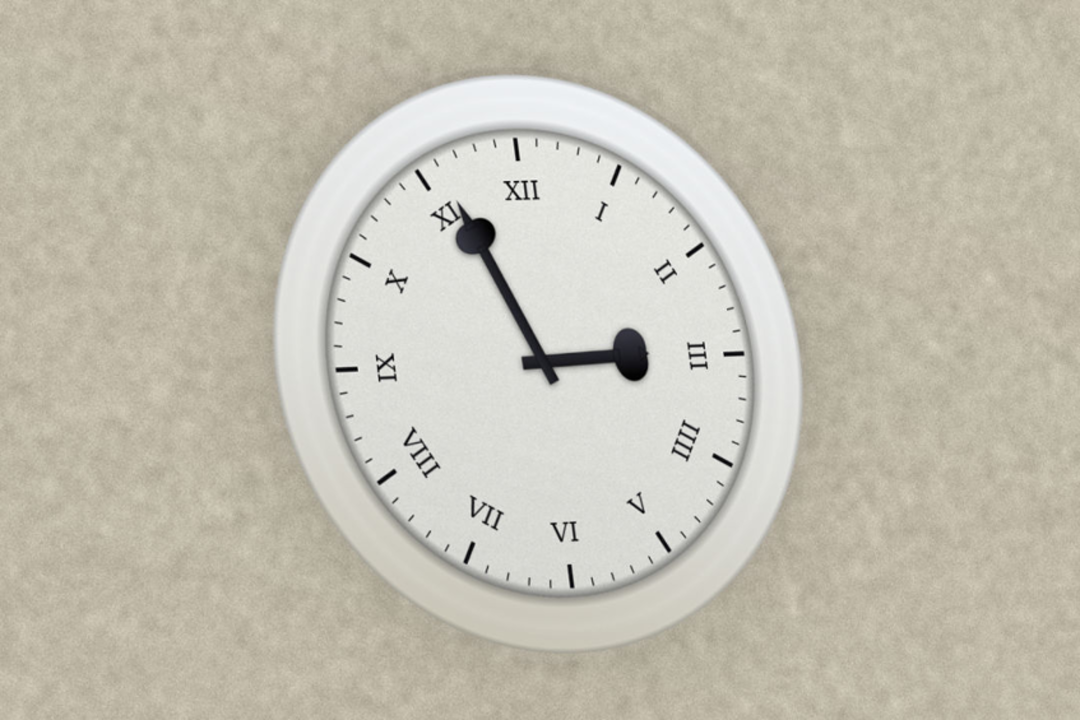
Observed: 2 h 56 min
